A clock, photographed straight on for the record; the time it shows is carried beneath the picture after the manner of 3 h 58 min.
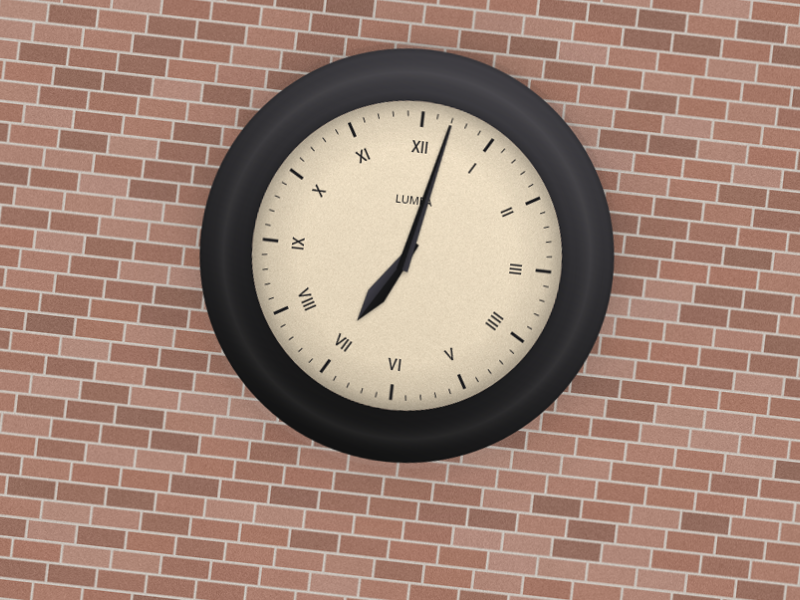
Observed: 7 h 02 min
